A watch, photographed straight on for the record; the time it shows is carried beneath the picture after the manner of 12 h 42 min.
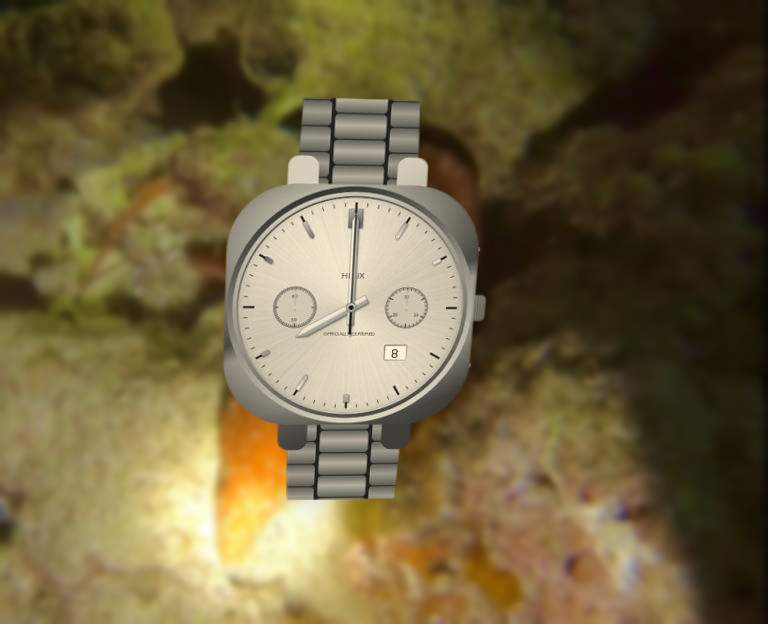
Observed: 8 h 00 min
